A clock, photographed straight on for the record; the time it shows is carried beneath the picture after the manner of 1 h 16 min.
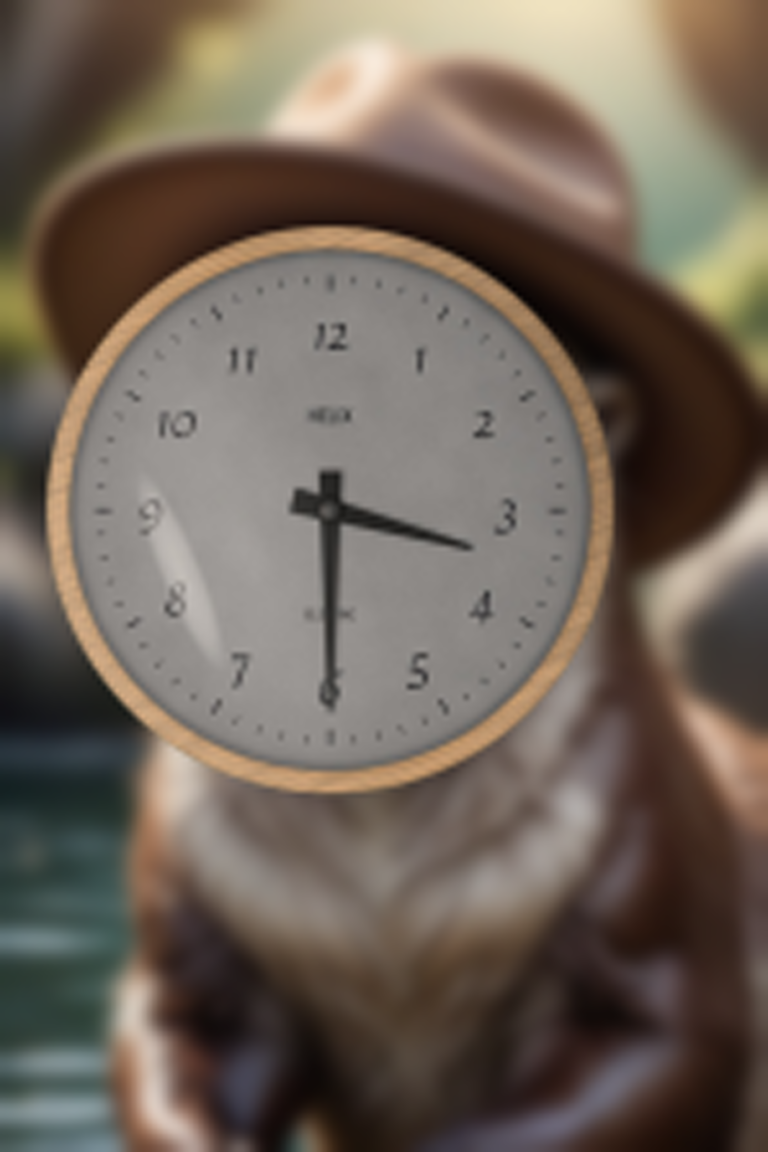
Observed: 3 h 30 min
